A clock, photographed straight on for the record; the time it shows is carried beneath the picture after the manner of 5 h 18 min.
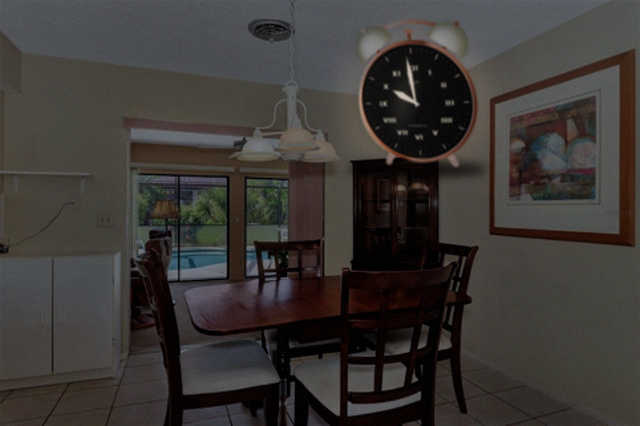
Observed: 9 h 59 min
